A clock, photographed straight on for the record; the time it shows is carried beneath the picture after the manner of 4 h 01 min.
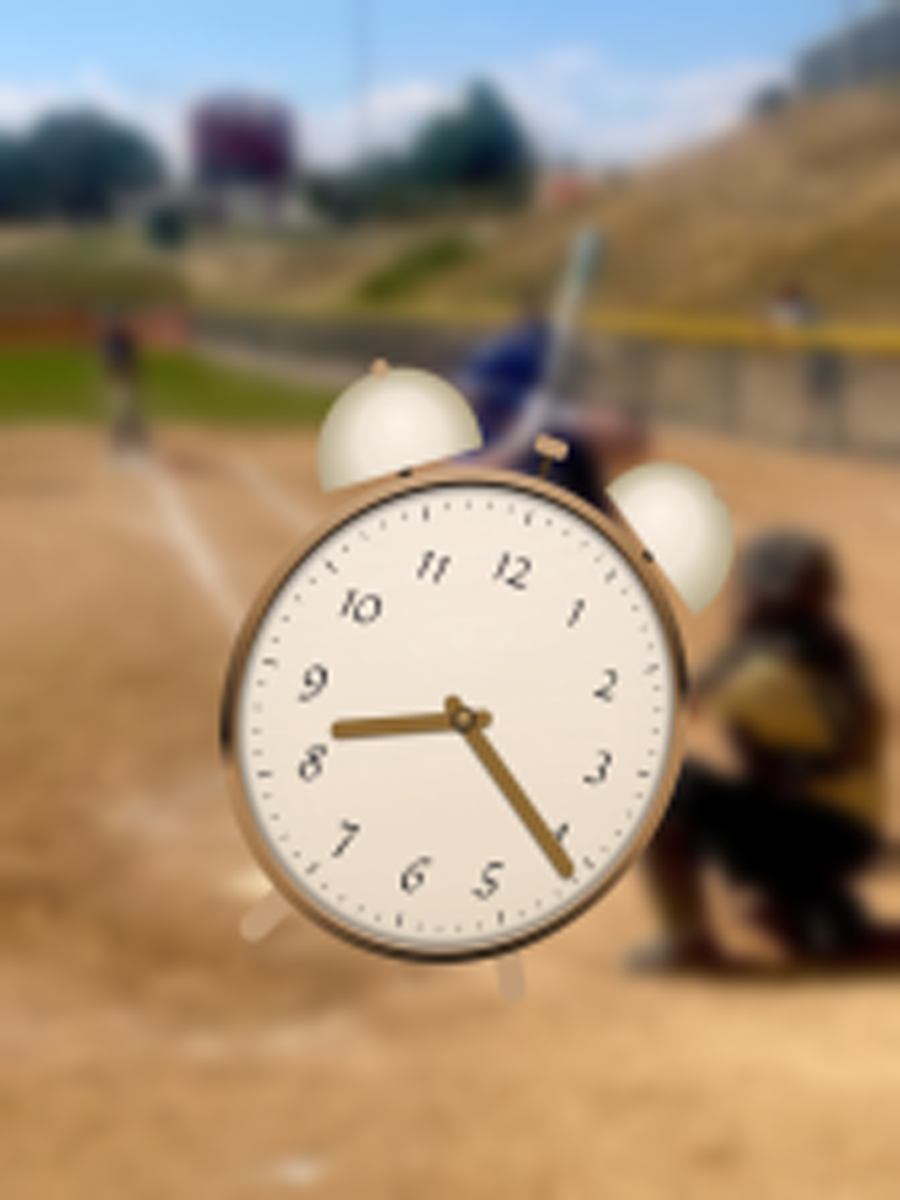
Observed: 8 h 21 min
